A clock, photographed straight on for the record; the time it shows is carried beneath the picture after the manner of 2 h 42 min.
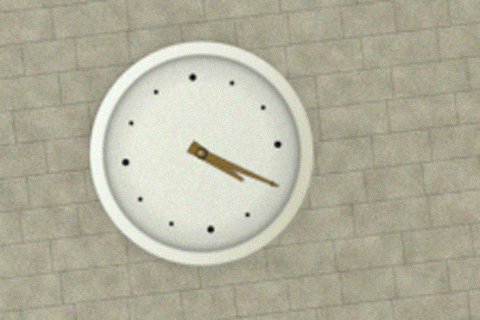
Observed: 4 h 20 min
